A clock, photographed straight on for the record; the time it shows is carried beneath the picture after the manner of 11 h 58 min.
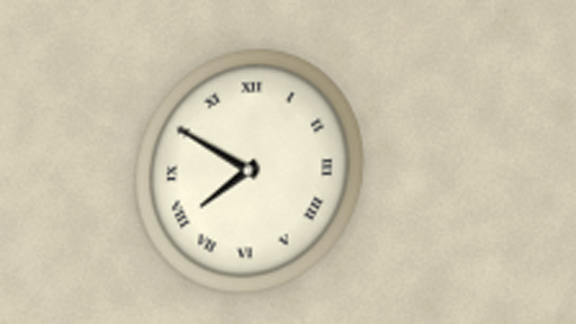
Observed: 7 h 50 min
